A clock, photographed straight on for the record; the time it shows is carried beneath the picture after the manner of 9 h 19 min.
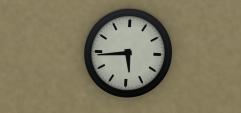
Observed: 5 h 44 min
